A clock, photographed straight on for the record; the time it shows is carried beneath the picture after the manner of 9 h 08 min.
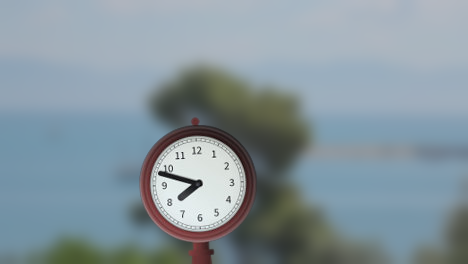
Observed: 7 h 48 min
